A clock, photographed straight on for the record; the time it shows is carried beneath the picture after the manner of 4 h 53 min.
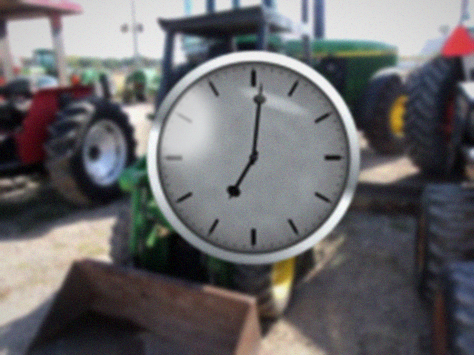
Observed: 7 h 01 min
